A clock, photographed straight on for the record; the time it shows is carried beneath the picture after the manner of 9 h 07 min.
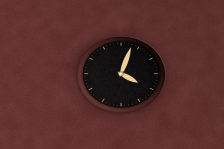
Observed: 4 h 03 min
